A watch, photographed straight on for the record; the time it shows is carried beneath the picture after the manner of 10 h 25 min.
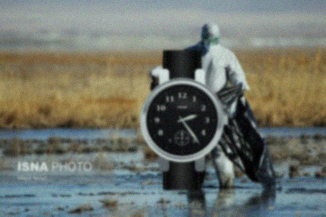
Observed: 2 h 24 min
